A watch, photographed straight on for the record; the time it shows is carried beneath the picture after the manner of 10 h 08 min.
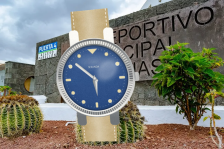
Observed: 5 h 52 min
